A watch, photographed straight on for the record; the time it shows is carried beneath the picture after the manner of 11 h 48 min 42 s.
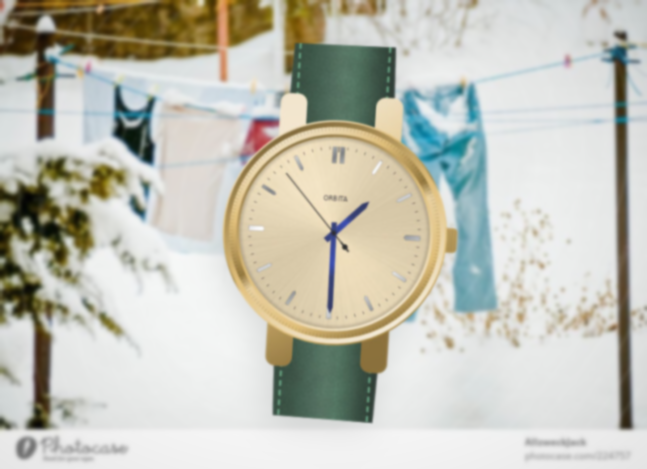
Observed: 1 h 29 min 53 s
